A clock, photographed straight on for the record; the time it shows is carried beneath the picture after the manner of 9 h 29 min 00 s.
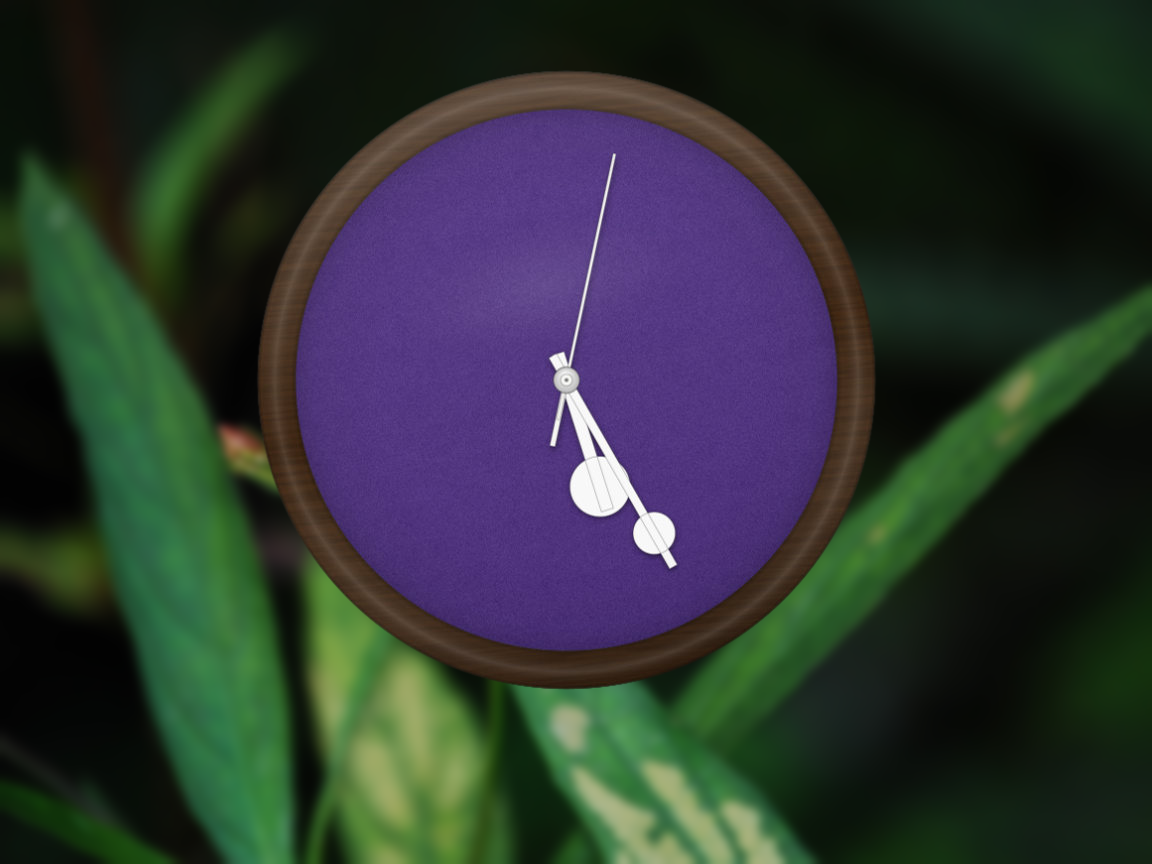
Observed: 5 h 25 min 02 s
